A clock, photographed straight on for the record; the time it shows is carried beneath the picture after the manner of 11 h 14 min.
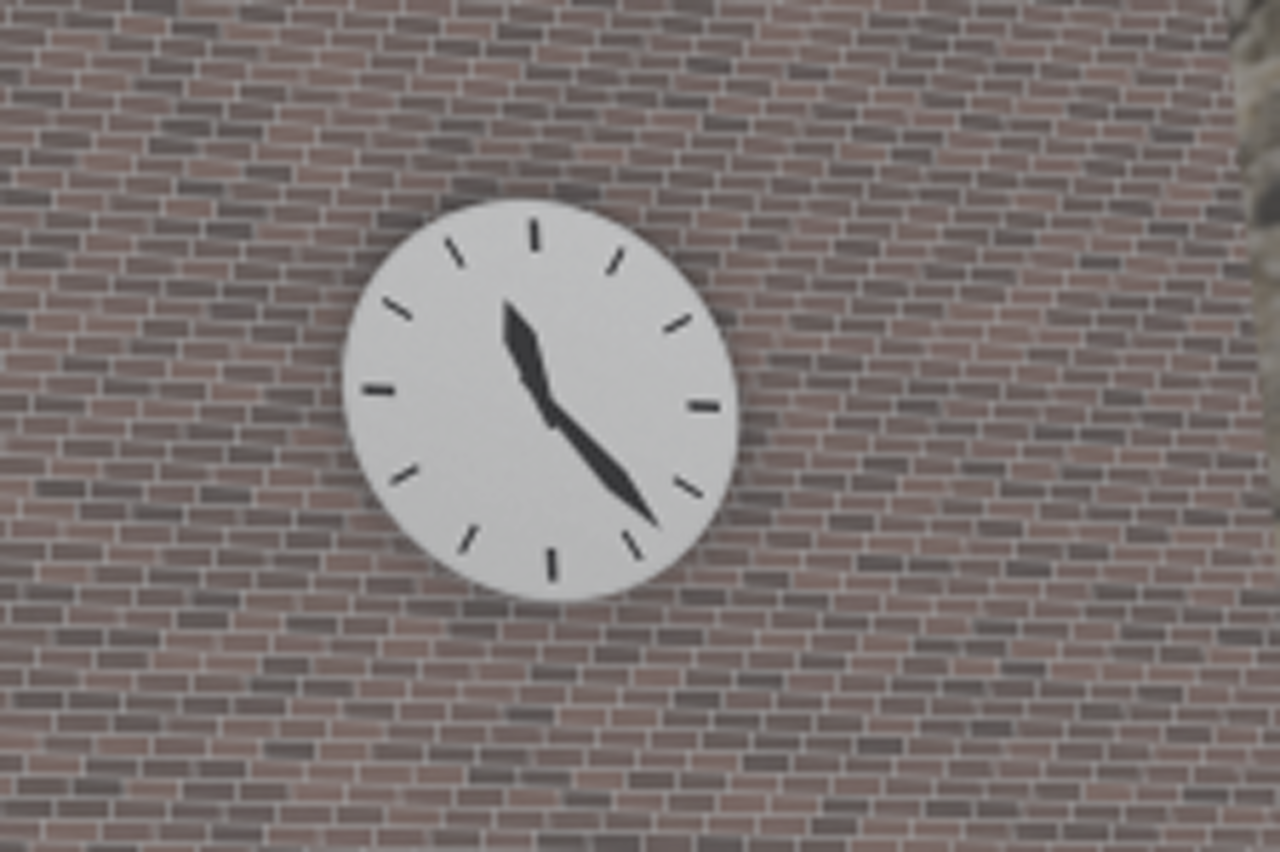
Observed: 11 h 23 min
